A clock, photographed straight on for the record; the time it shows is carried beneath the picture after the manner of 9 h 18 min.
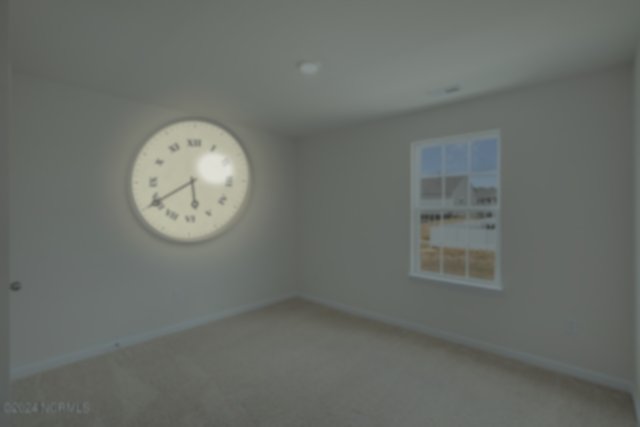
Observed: 5 h 40 min
